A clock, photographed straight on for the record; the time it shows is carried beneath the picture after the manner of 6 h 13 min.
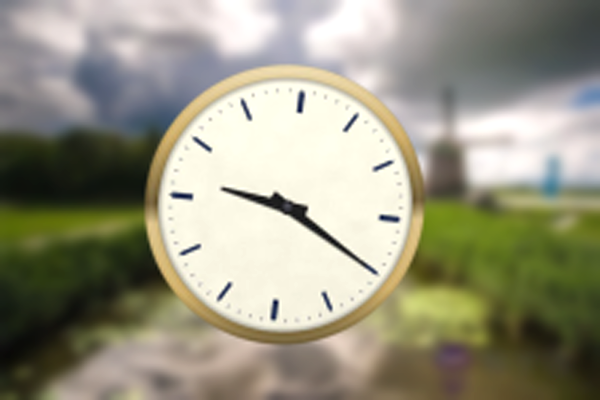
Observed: 9 h 20 min
